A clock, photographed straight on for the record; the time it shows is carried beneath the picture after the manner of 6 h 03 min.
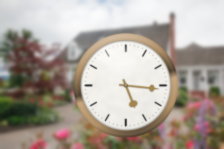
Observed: 5 h 16 min
